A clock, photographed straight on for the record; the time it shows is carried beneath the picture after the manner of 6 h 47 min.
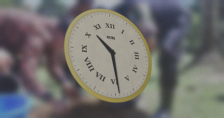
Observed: 10 h 29 min
